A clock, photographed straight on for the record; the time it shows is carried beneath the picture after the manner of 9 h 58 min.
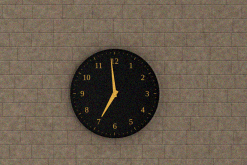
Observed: 6 h 59 min
